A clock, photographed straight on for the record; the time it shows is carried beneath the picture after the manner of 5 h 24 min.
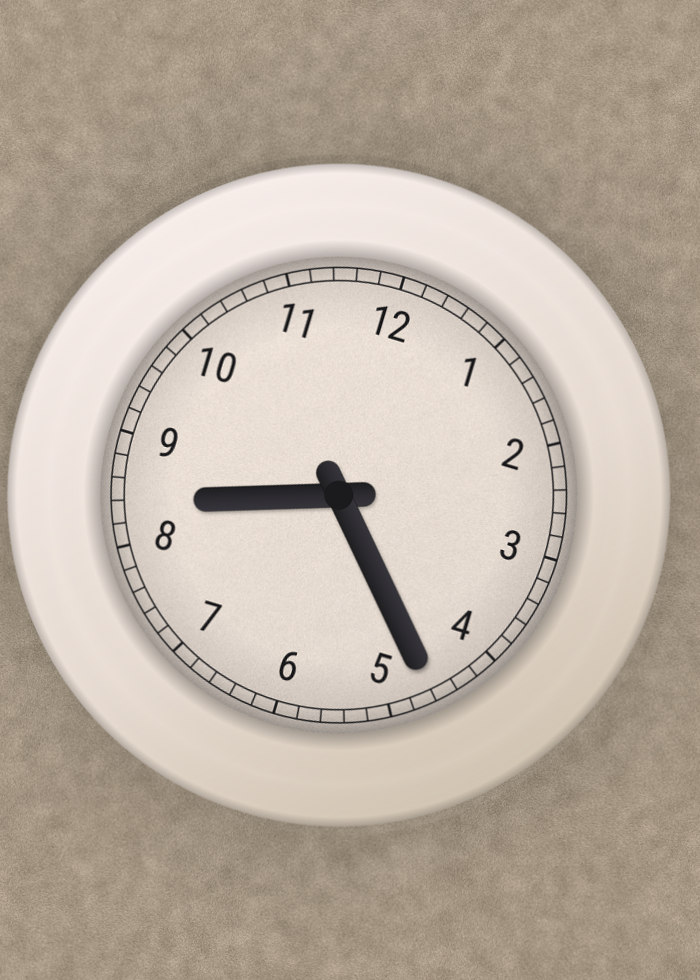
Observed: 8 h 23 min
